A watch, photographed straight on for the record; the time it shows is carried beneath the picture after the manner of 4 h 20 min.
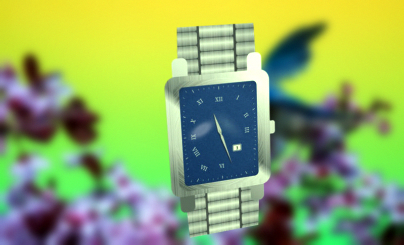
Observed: 11 h 27 min
